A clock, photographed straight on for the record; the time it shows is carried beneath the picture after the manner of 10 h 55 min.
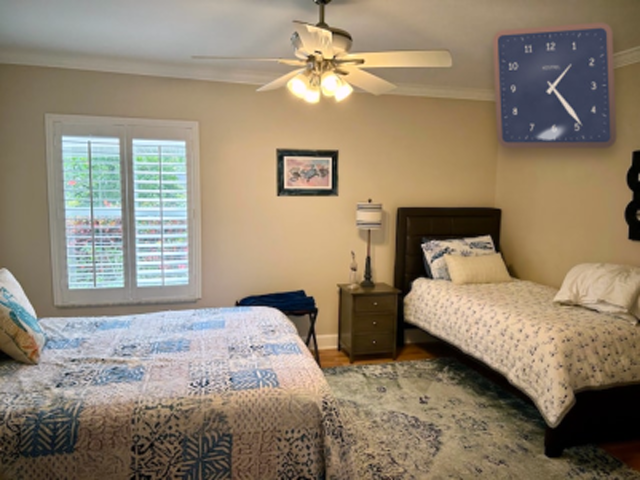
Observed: 1 h 24 min
